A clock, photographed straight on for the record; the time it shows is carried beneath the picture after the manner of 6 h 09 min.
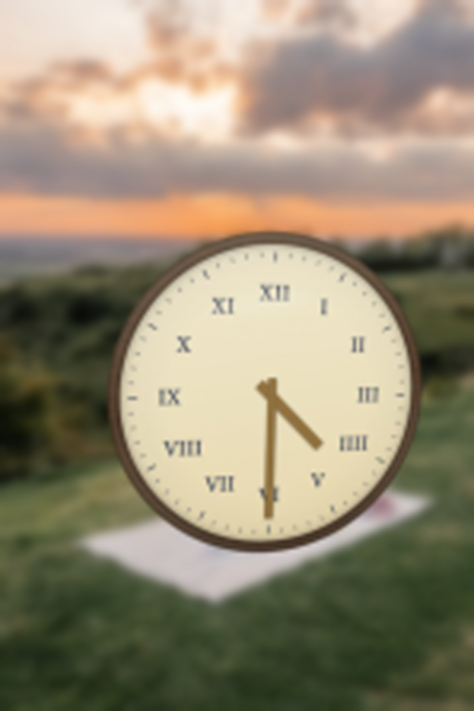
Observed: 4 h 30 min
